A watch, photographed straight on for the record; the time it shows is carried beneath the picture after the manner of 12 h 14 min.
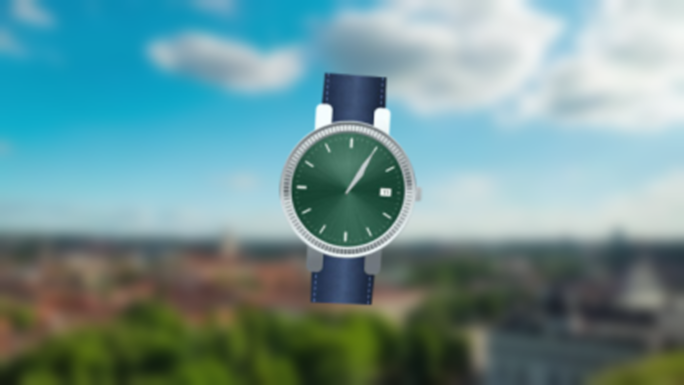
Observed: 1 h 05 min
